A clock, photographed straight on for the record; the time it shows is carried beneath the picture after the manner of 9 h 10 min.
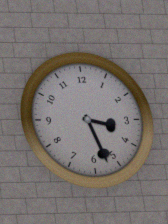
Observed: 3 h 27 min
